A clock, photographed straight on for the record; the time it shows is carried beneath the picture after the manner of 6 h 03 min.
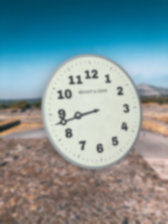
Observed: 8 h 43 min
